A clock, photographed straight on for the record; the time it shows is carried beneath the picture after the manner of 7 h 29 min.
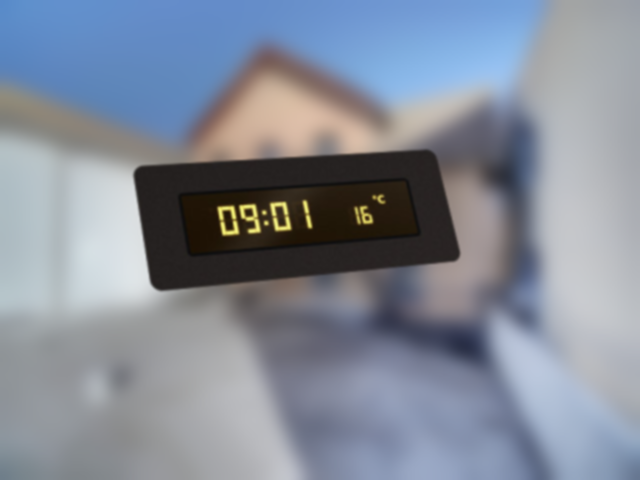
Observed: 9 h 01 min
